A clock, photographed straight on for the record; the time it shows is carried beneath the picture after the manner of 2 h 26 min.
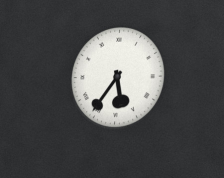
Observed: 5 h 36 min
